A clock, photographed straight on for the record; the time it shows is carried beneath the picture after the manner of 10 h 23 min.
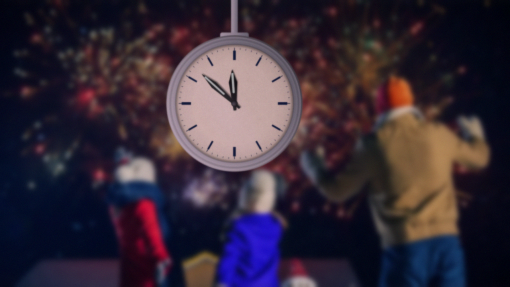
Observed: 11 h 52 min
